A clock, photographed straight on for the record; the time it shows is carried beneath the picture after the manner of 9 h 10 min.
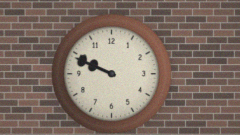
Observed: 9 h 49 min
